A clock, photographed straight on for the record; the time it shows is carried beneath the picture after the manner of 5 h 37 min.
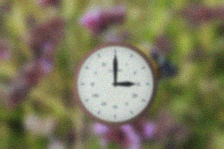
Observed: 3 h 00 min
